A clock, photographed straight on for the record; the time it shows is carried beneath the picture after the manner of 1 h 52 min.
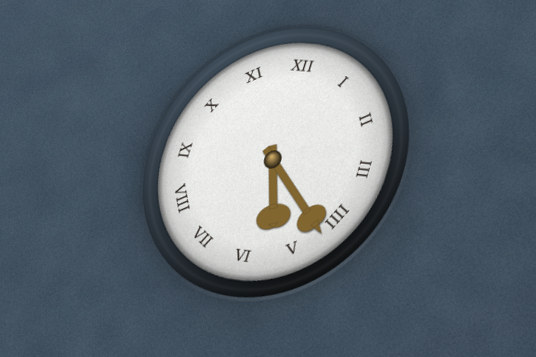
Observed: 5 h 22 min
